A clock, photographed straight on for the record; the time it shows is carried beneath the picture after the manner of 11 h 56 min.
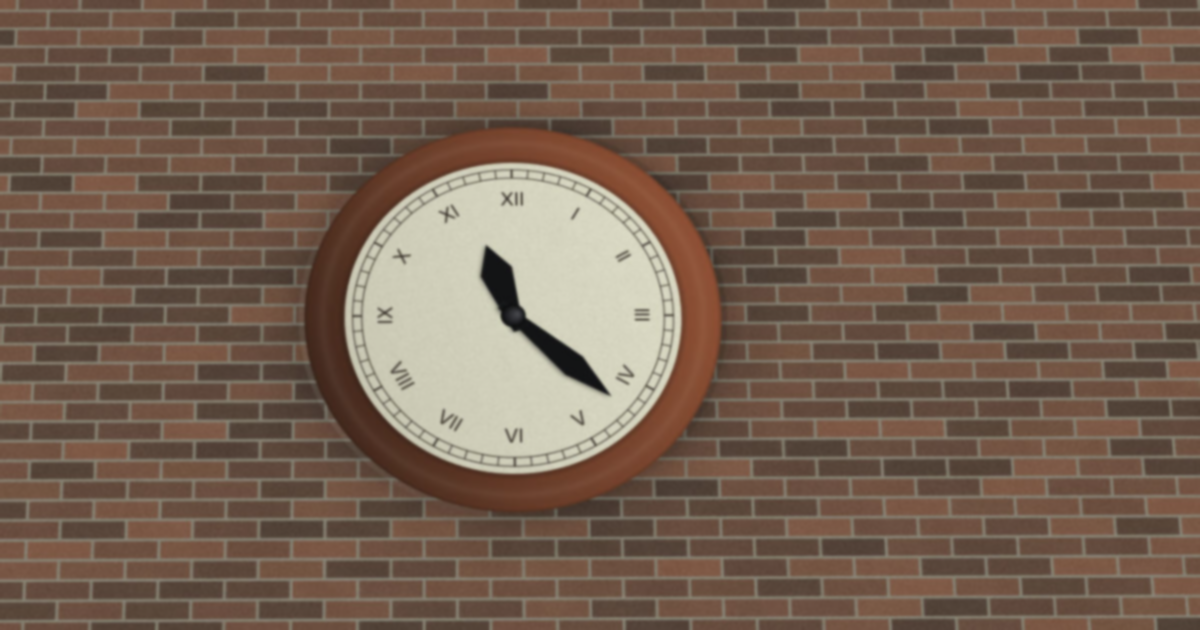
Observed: 11 h 22 min
